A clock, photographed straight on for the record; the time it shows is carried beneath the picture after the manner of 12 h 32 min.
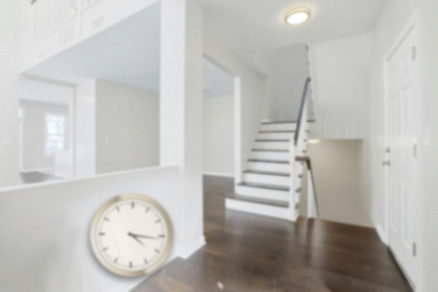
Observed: 4 h 16 min
